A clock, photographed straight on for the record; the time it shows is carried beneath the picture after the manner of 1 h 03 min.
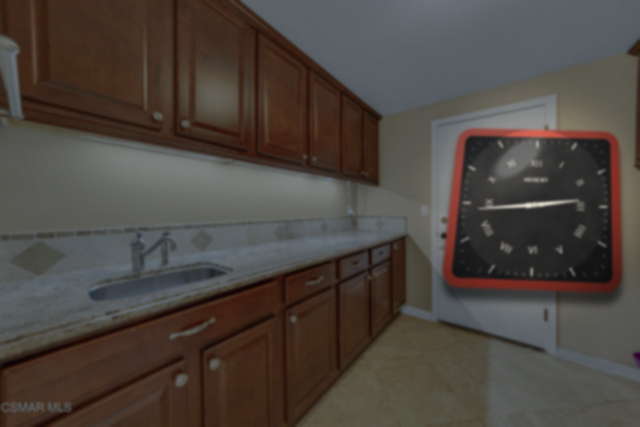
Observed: 2 h 44 min
